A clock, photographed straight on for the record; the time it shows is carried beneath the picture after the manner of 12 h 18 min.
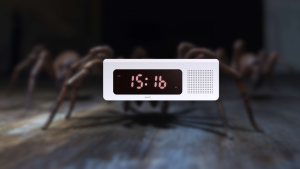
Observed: 15 h 16 min
